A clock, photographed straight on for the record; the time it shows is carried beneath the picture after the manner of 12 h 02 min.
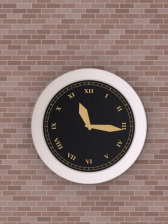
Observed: 11 h 16 min
